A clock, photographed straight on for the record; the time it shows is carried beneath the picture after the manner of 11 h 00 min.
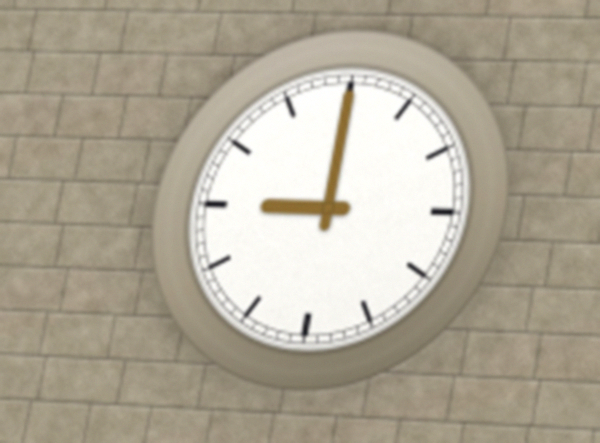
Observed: 9 h 00 min
